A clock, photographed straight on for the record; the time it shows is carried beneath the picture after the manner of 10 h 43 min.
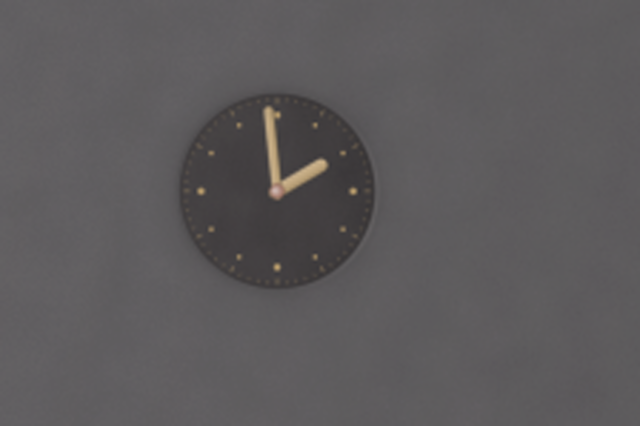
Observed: 1 h 59 min
